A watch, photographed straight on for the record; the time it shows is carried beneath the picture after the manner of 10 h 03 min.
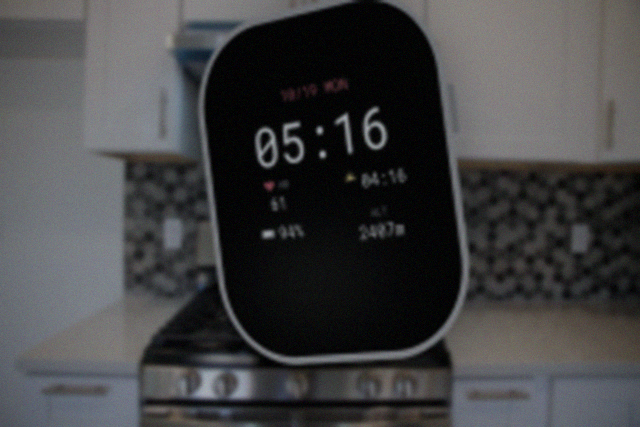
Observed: 5 h 16 min
